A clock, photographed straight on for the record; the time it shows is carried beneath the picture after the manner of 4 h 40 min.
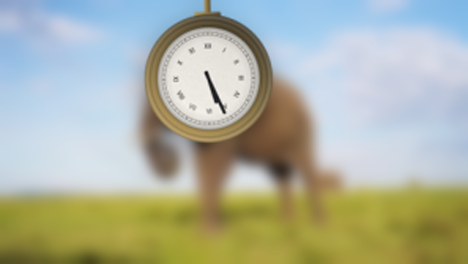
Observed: 5 h 26 min
